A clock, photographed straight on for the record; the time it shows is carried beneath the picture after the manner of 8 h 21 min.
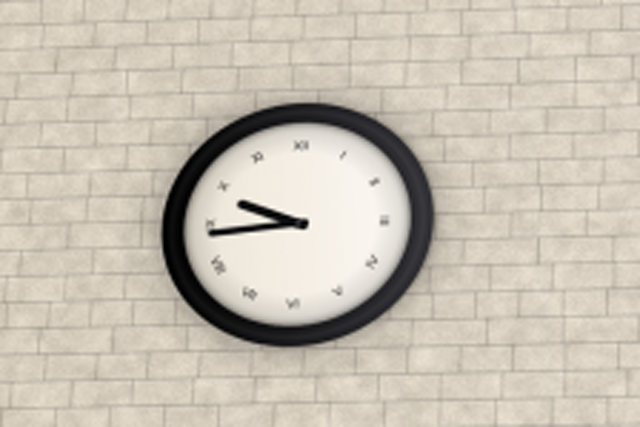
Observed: 9 h 44 min
